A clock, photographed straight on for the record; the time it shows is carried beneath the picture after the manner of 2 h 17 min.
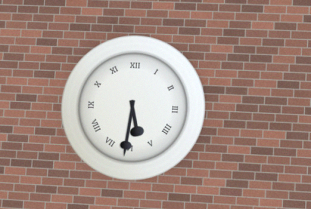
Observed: 5 h 31 min
